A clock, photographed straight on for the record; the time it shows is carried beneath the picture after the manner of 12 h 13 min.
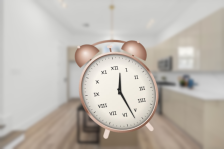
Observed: 12 h 27 min
